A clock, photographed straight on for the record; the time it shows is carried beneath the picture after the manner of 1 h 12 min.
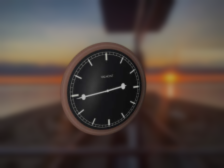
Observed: 2 h 44 min
